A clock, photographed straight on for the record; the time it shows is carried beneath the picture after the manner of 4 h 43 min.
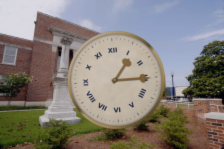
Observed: 1 h 15 min
